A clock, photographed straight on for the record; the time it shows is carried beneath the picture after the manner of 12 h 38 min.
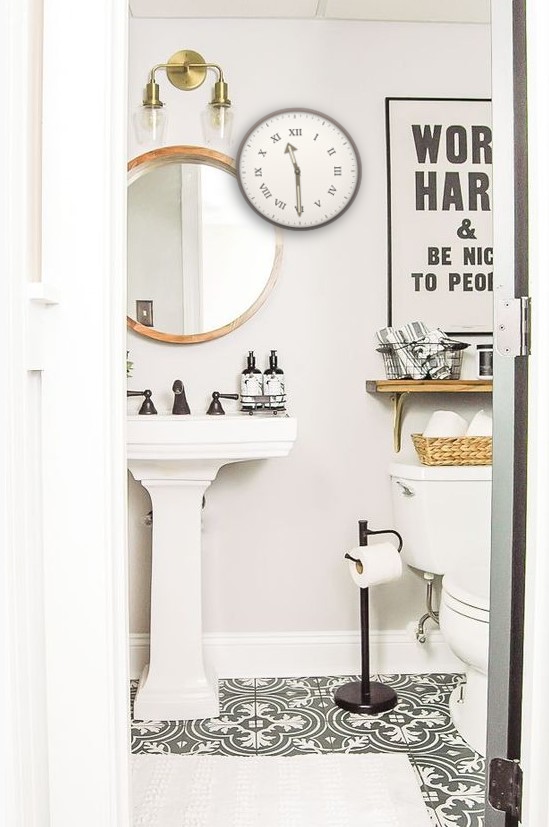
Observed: 11 h 30 min
